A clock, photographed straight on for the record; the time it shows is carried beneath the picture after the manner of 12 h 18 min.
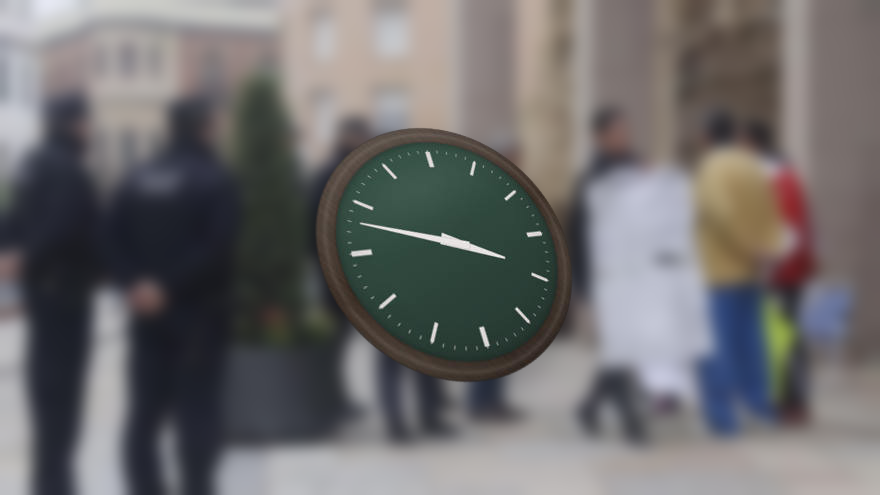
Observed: 3 h 48 min
